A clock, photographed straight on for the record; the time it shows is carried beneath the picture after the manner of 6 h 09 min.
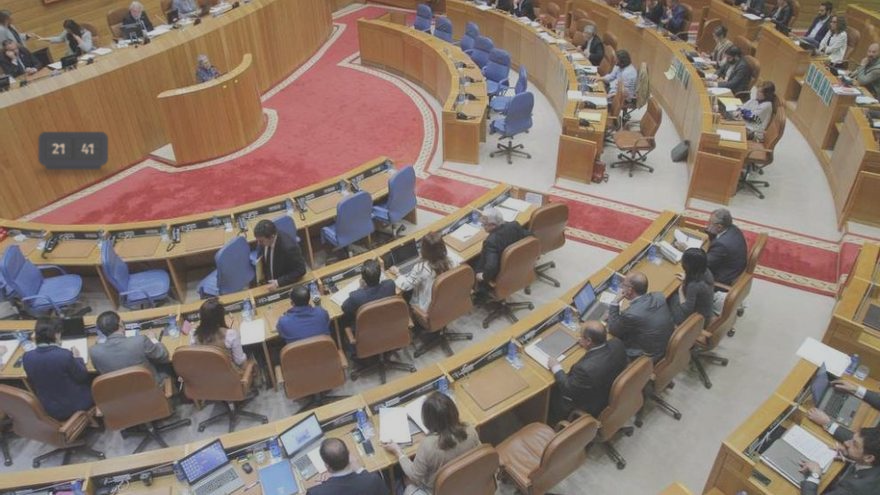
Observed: 21 h 41 min
